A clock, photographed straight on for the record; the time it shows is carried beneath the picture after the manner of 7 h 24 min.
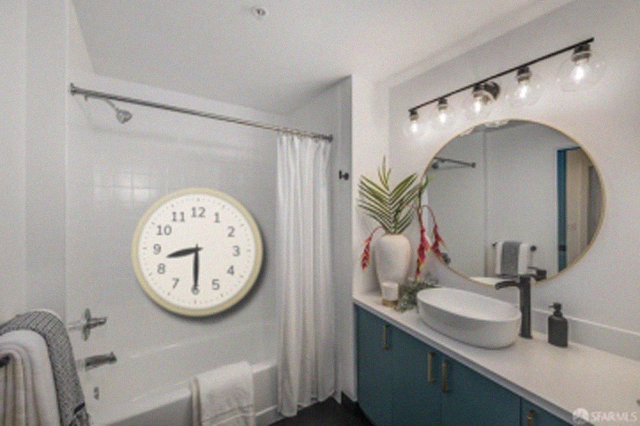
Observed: 8 h 30 min
